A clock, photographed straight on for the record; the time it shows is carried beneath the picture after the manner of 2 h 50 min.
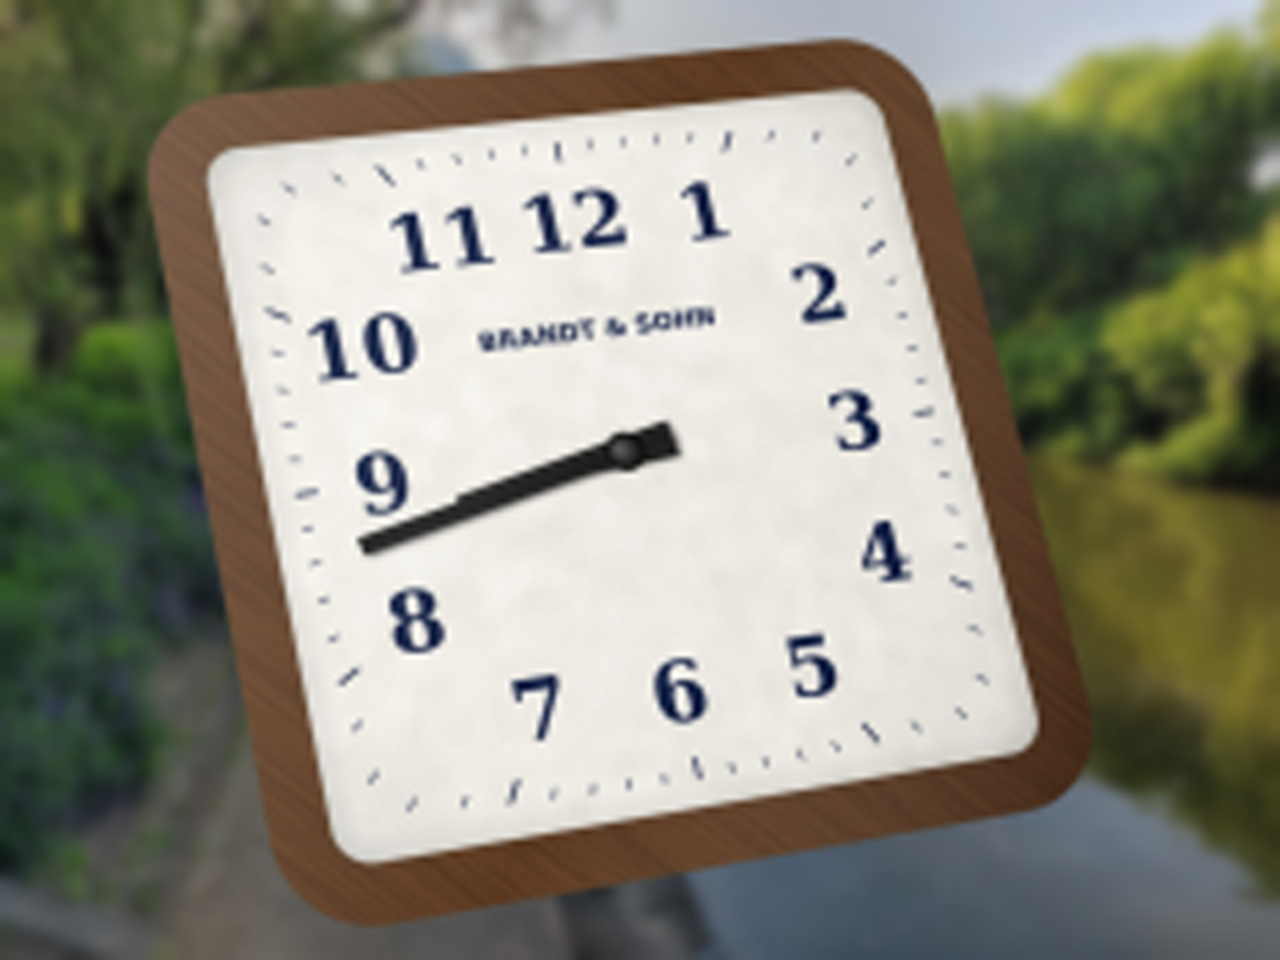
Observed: 8 h 43 min
